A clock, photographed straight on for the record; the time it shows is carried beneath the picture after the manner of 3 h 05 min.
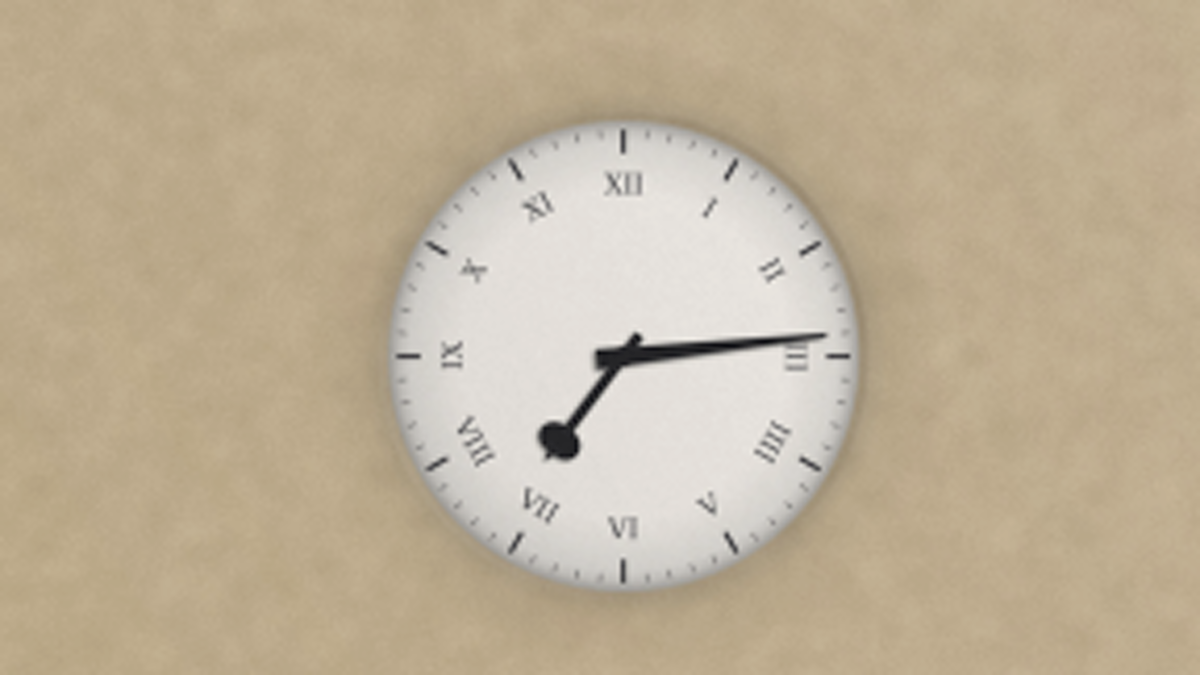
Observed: 7 h 14 min
